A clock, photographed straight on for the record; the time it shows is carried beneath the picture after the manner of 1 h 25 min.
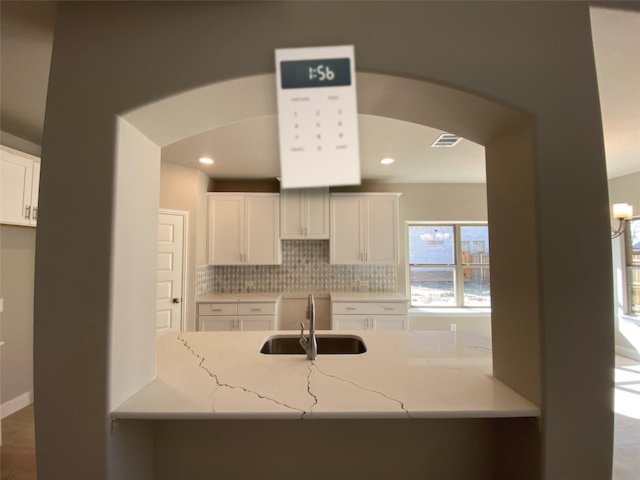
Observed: 1 h 56 min
